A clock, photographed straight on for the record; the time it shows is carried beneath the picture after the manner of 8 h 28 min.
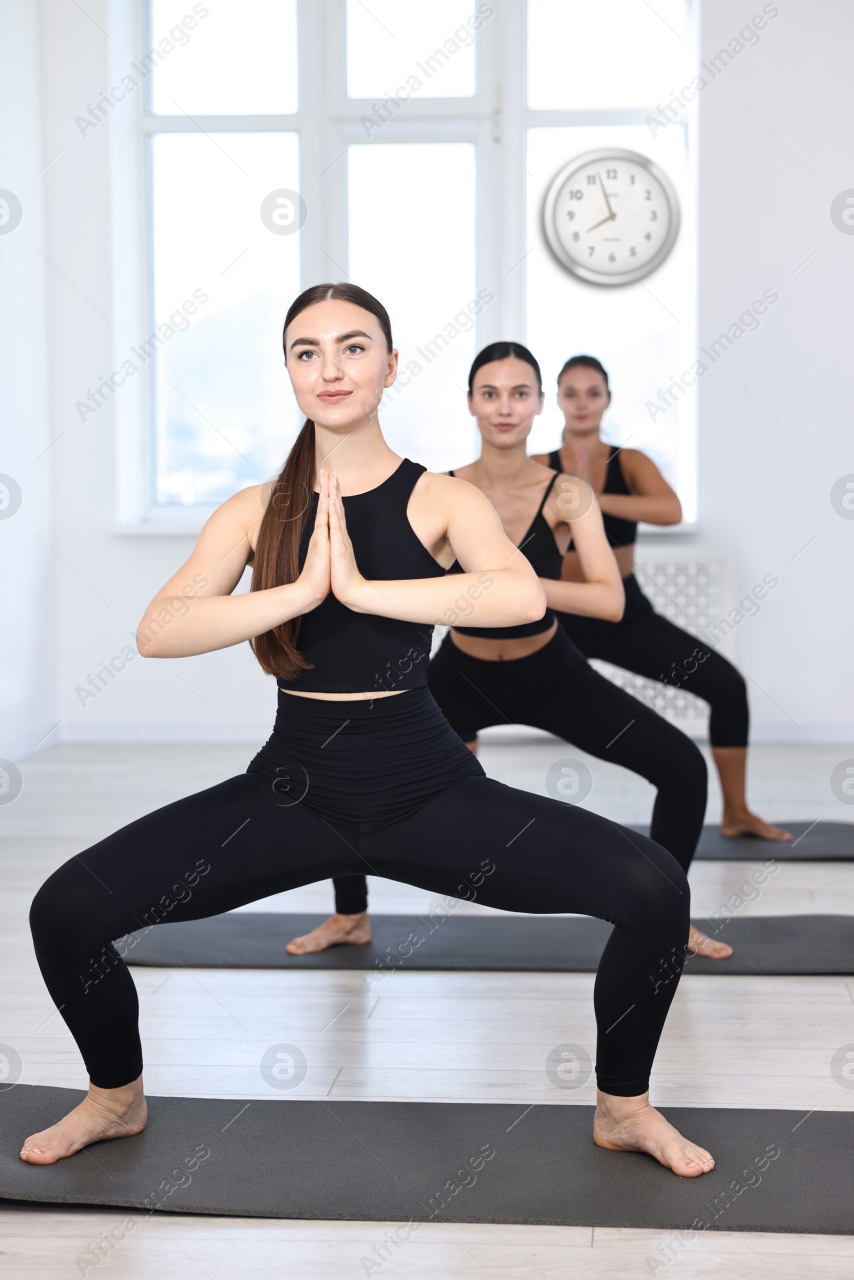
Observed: 7 h 57 min
